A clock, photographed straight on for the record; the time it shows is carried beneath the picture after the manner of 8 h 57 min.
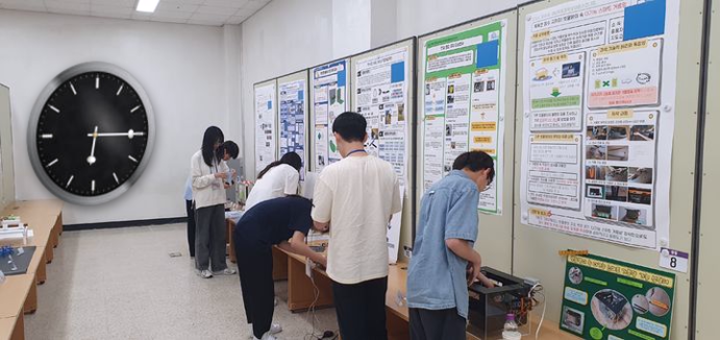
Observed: 6 h 15 min
